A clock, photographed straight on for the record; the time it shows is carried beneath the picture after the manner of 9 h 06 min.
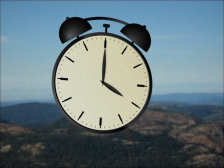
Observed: 4 h 00 min
